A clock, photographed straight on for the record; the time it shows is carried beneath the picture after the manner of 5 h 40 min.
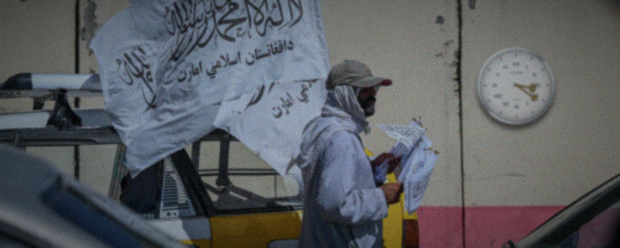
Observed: 3 h 21 min
